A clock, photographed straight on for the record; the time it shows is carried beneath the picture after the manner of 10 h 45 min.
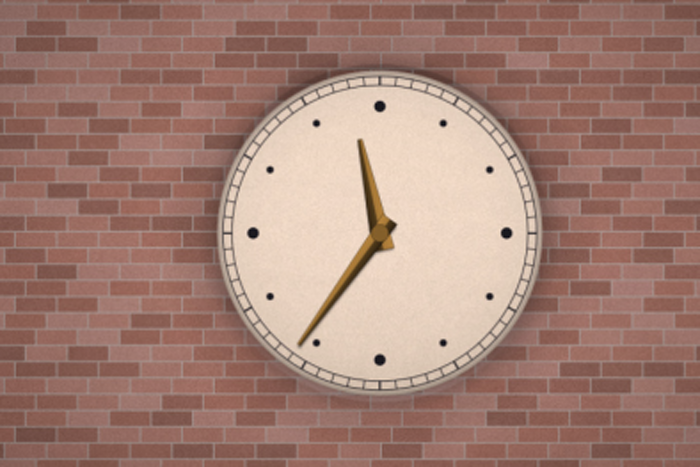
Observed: 11 h 36 min
